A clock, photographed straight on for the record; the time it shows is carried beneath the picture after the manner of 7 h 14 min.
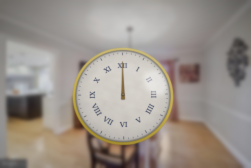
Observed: 12 h 00 min
